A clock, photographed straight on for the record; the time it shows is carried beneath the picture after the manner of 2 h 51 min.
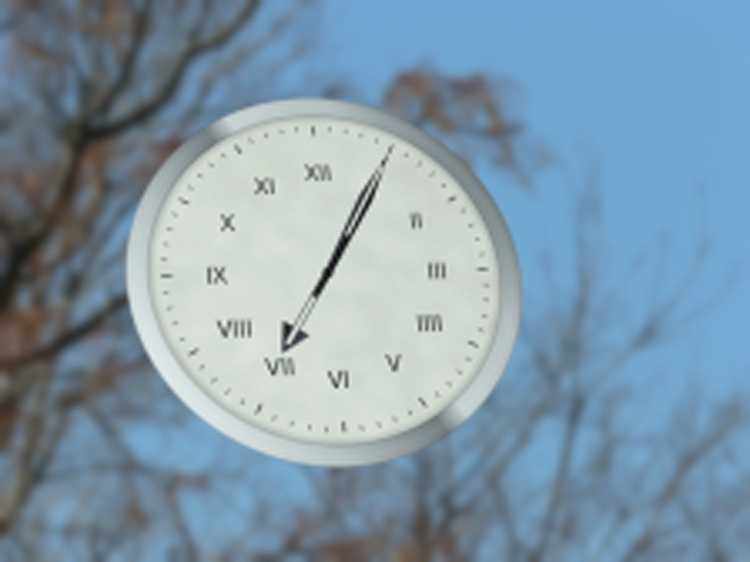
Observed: 7 h 05 min
